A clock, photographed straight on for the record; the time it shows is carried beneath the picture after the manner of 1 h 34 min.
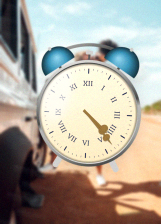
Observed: 4 h 23 min
